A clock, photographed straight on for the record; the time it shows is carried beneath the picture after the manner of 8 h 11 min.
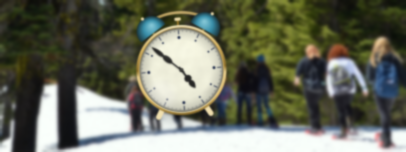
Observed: 4 h 52 min
